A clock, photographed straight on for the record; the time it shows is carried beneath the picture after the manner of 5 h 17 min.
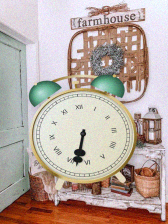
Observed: 6 h 33 min
